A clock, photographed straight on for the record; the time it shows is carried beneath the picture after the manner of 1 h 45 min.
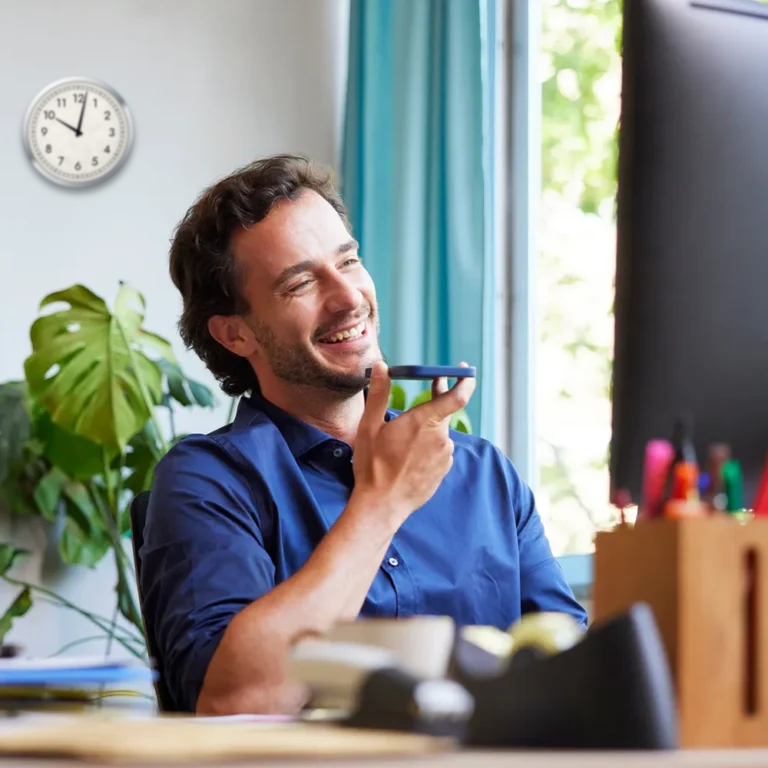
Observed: 10 h 02 min
